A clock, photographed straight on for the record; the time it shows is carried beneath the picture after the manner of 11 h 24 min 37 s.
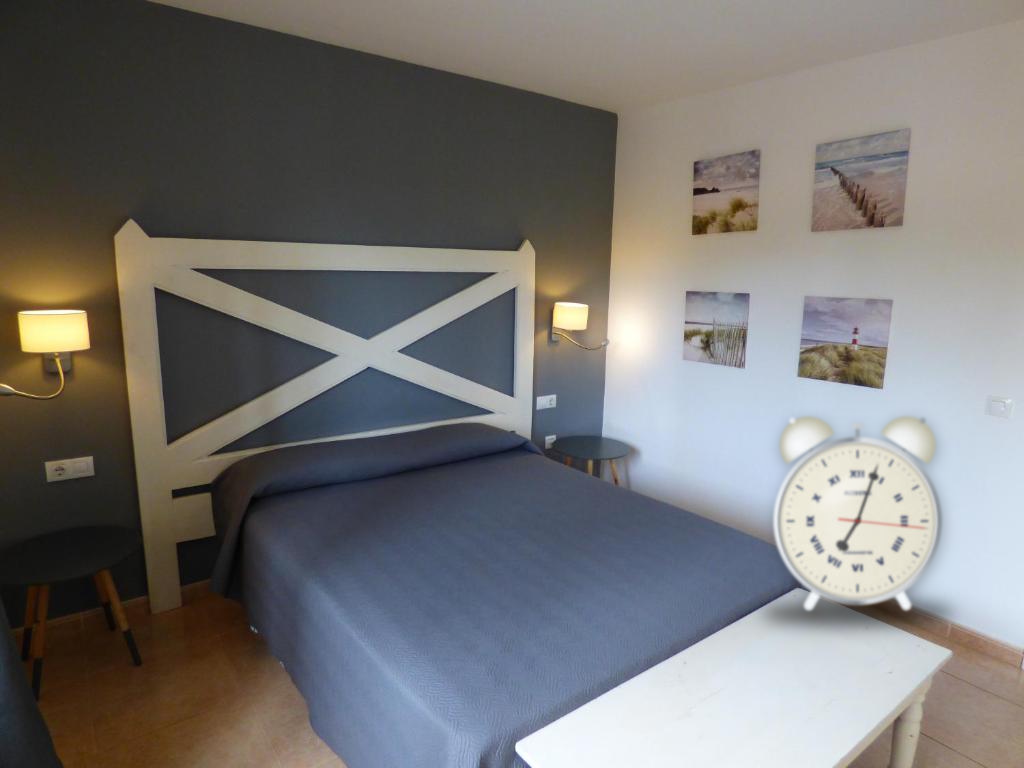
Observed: 7 h 03 min 16 s
